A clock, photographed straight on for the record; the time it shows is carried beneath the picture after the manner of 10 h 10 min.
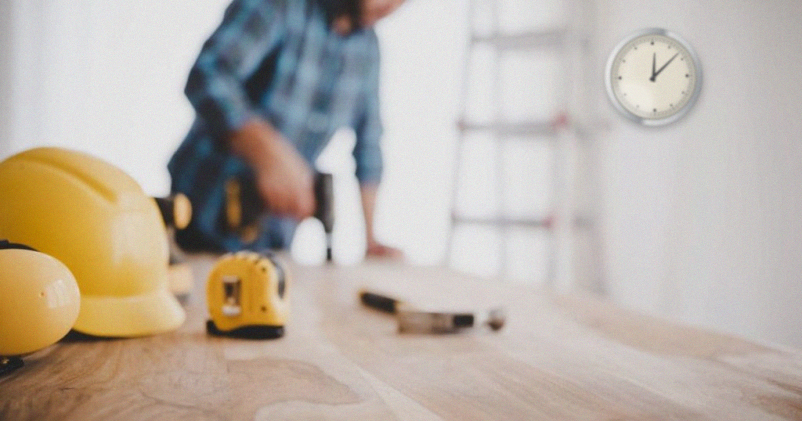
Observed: 12 h 08 min
